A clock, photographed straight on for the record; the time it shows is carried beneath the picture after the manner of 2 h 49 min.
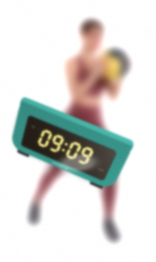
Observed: 9 h 09 min
